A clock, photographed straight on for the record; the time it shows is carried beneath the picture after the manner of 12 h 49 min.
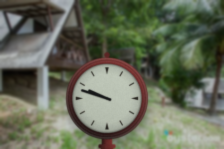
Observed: 9 h 48 min
